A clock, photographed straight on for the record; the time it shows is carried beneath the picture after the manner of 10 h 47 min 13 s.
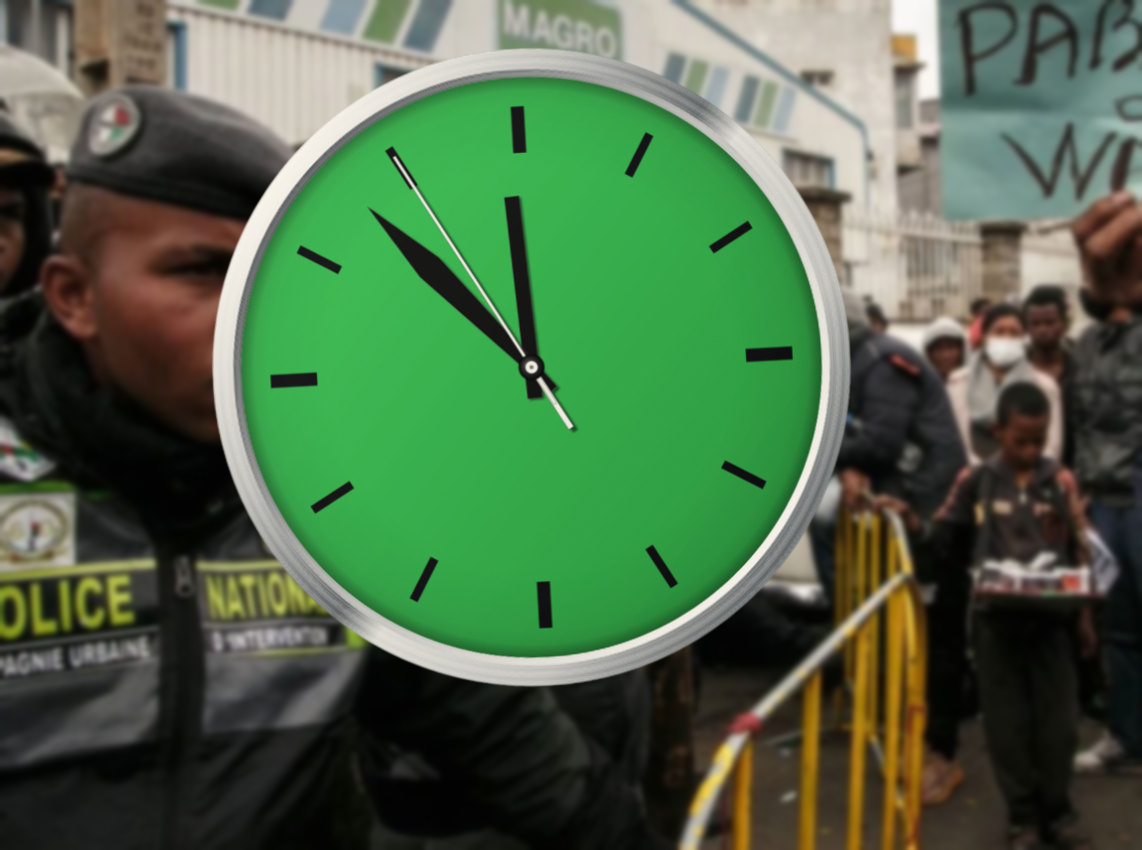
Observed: 11 h 52 min 55 s
